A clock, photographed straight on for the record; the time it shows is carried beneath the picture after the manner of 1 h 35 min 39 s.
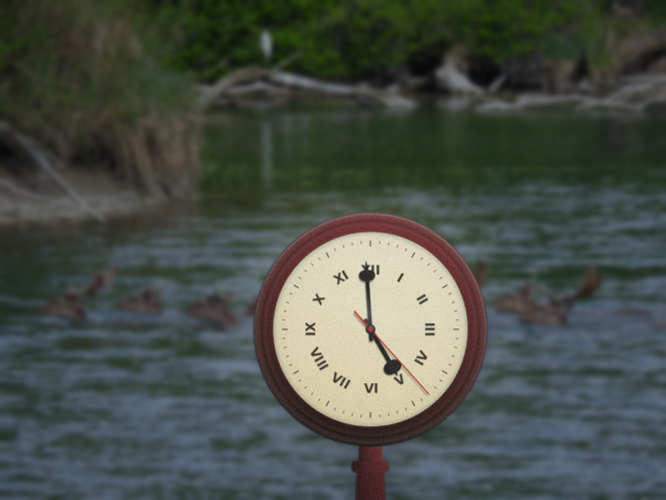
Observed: 4 h 59 min 23 s
